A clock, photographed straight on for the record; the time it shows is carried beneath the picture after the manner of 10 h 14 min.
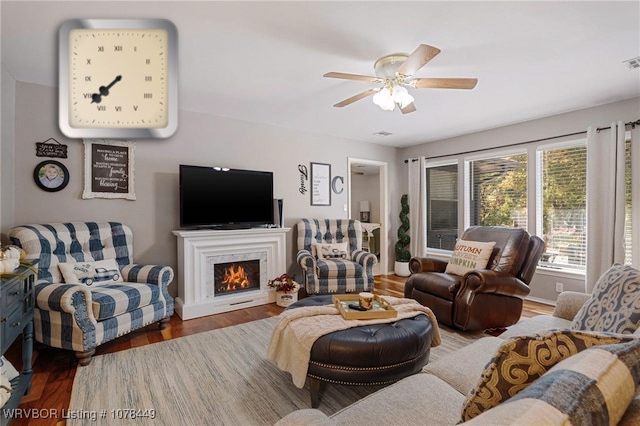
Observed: 7 h 38 min
